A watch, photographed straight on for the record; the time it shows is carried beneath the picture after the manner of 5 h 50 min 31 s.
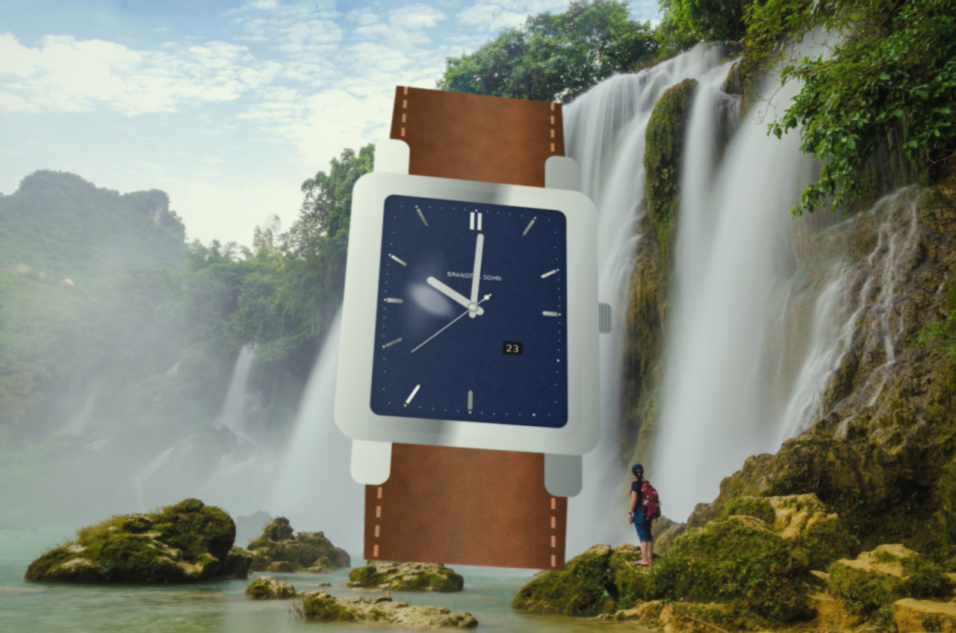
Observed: 10 h 00 min 38 s
